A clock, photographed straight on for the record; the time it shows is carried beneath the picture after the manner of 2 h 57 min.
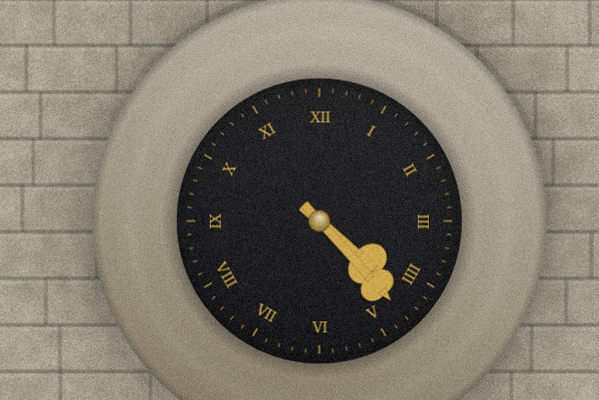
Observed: 4 h 23 min
